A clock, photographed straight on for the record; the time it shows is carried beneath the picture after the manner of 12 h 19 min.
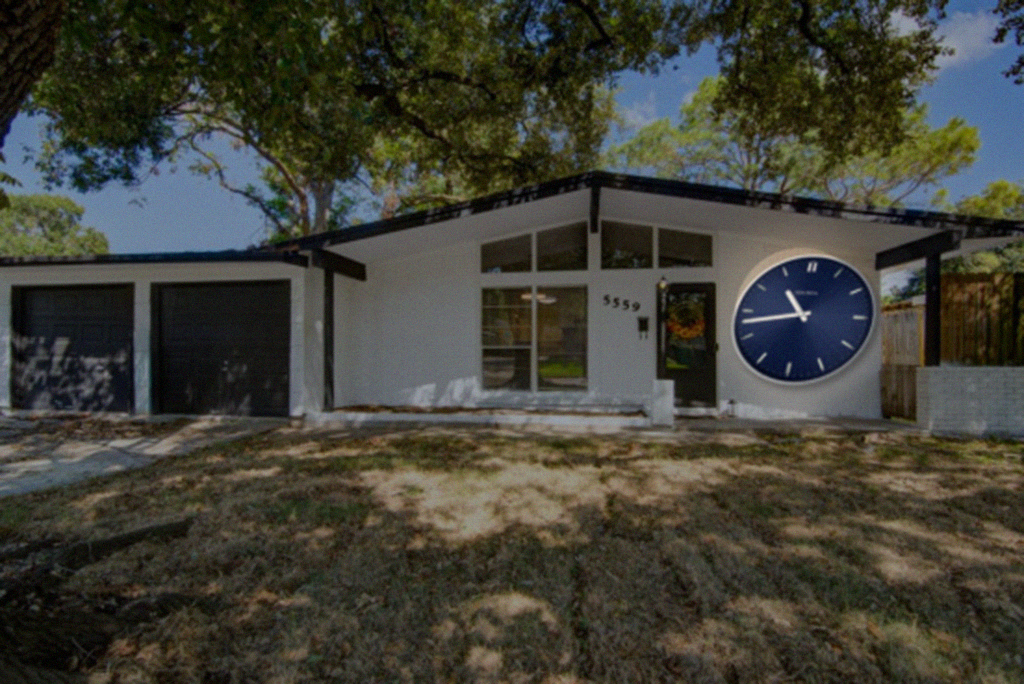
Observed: 10 h 43 min
